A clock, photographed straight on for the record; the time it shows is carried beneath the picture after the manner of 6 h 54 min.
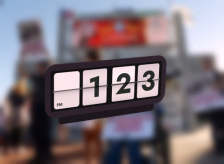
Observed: 1 h 23 min
